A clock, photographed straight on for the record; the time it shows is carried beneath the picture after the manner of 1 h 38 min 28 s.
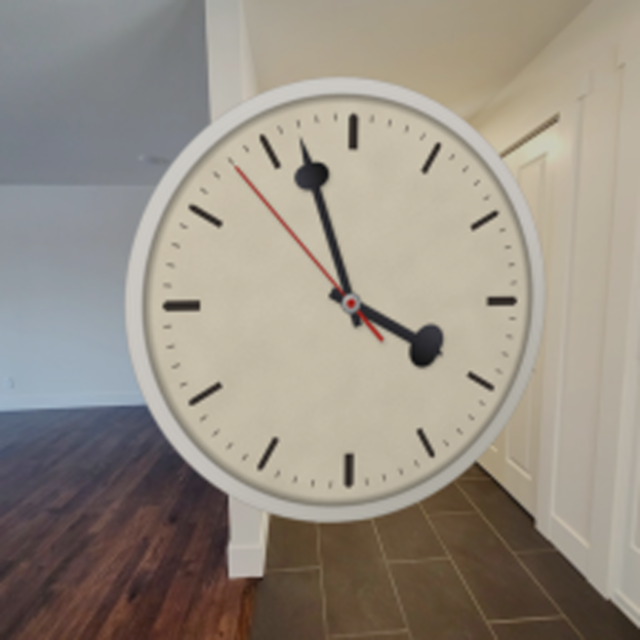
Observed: 3 h 56 min 53 s
